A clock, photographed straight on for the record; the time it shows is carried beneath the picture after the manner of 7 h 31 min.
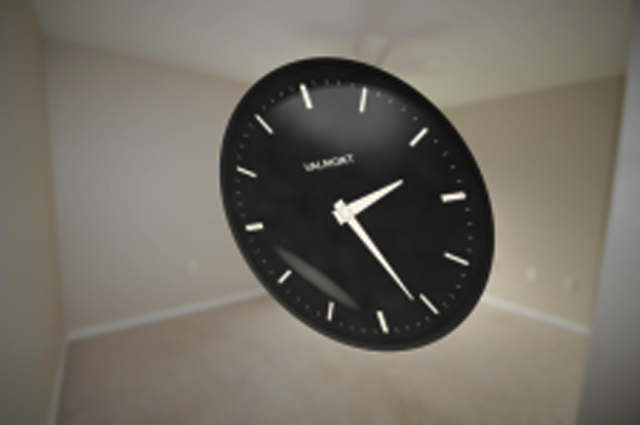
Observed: 2 h 26 min
